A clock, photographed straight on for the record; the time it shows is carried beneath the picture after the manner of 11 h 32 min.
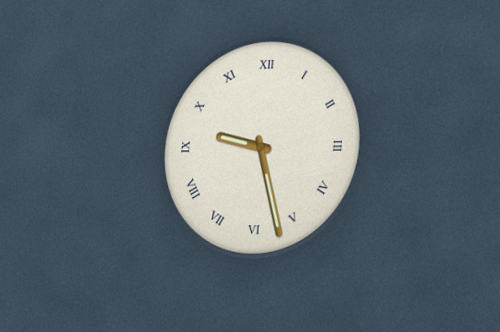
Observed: 9 h 27 min
